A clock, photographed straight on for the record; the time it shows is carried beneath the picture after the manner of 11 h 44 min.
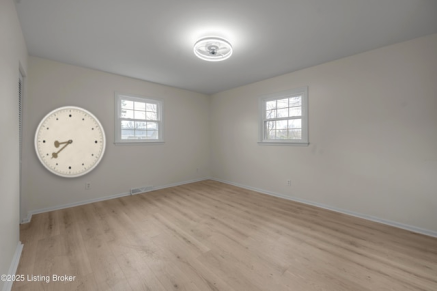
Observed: 8 h 38 min
